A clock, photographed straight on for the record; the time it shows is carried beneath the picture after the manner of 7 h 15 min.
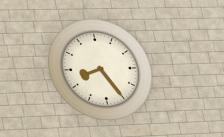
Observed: 8 h 25 min
